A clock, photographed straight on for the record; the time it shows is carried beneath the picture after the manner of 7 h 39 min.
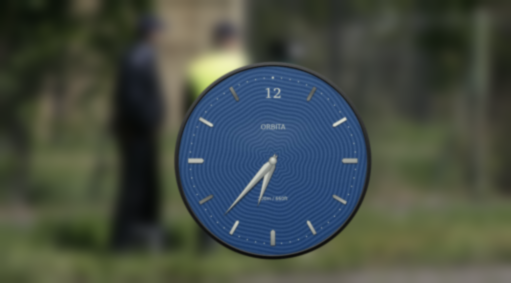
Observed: 6 h 37 min
